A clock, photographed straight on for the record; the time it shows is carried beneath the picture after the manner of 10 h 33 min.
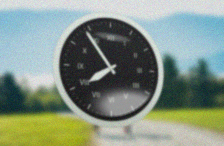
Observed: 7 h 54 min
